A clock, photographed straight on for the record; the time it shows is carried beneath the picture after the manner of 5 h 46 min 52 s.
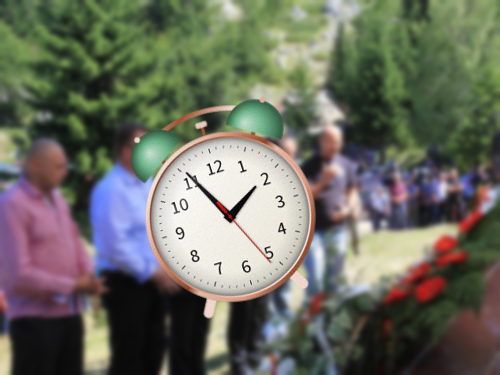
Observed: 1 h 55 min 26 s
